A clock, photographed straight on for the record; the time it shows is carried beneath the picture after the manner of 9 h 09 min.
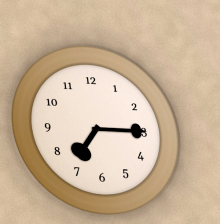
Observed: 7 h 15 min
